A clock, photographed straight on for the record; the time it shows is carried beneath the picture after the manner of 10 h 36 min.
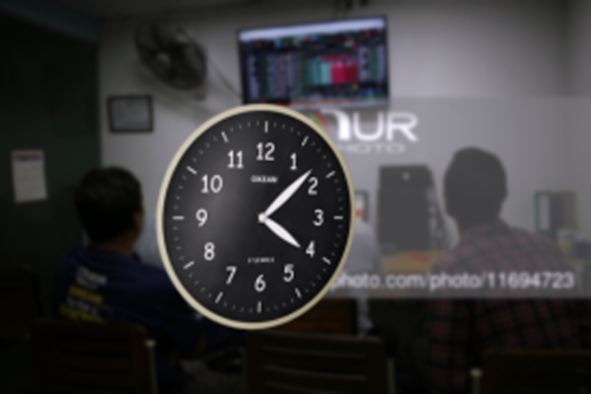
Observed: 4 h 08 min
